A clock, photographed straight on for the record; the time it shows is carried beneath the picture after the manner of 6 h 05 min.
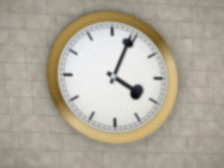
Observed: 4 h 04 min
